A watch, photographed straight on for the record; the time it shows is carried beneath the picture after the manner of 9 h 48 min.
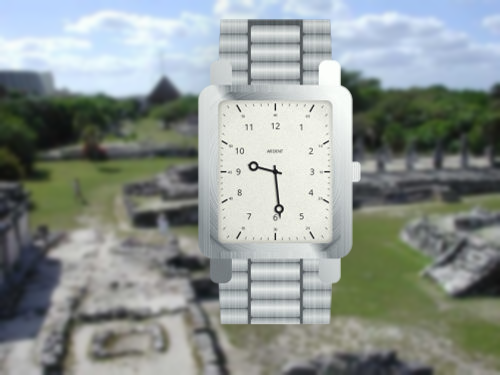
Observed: 9 h 29 min
